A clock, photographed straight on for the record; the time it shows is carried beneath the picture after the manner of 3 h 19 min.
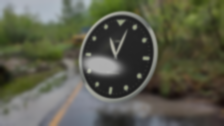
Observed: 11 h 03 min
